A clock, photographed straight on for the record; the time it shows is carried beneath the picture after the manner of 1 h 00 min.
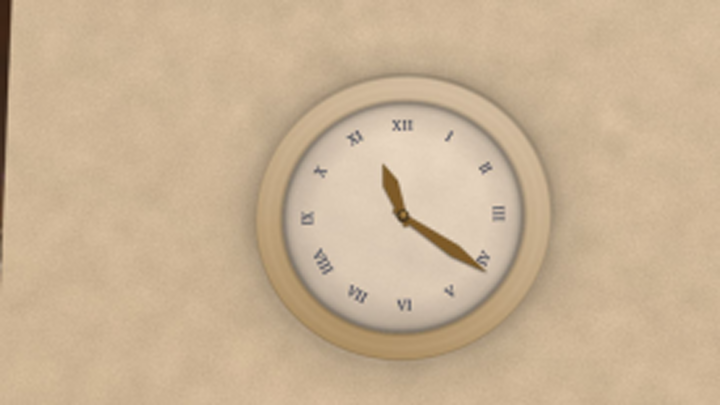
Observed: 11 h 21 min
